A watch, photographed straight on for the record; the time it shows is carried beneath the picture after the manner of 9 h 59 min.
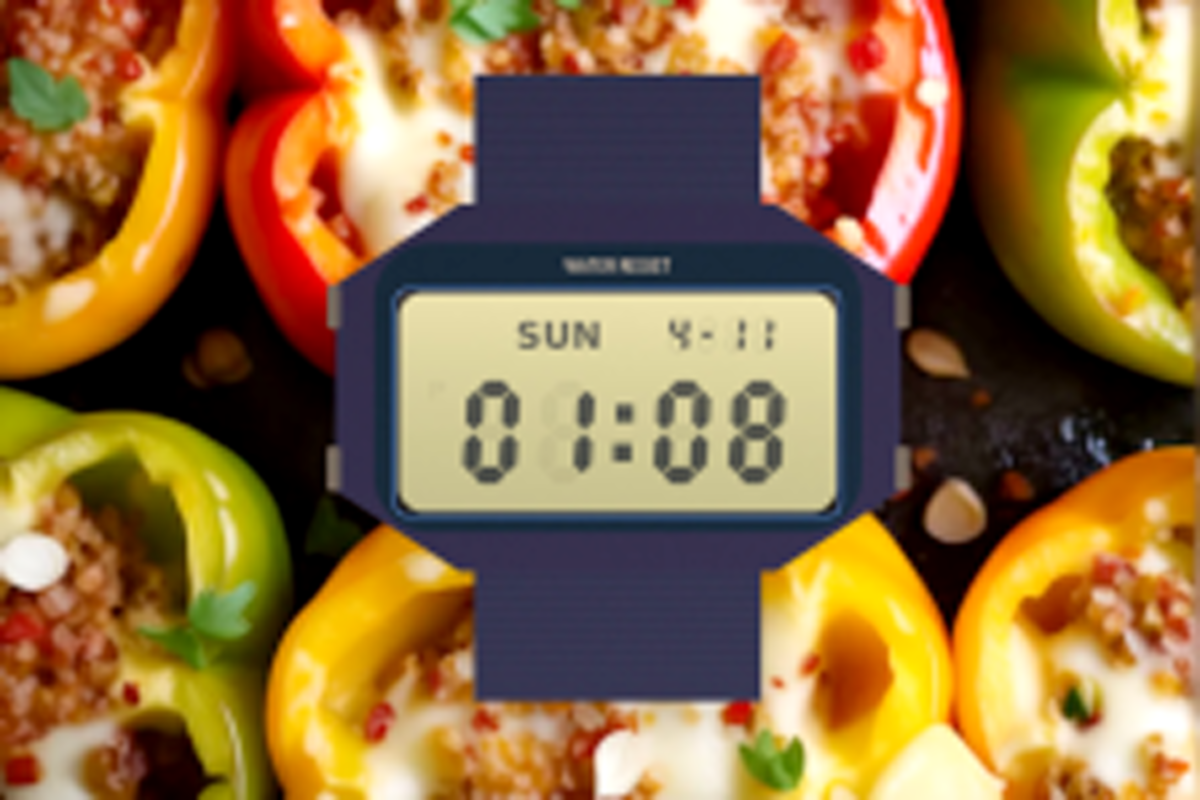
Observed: 1 h 08 min
